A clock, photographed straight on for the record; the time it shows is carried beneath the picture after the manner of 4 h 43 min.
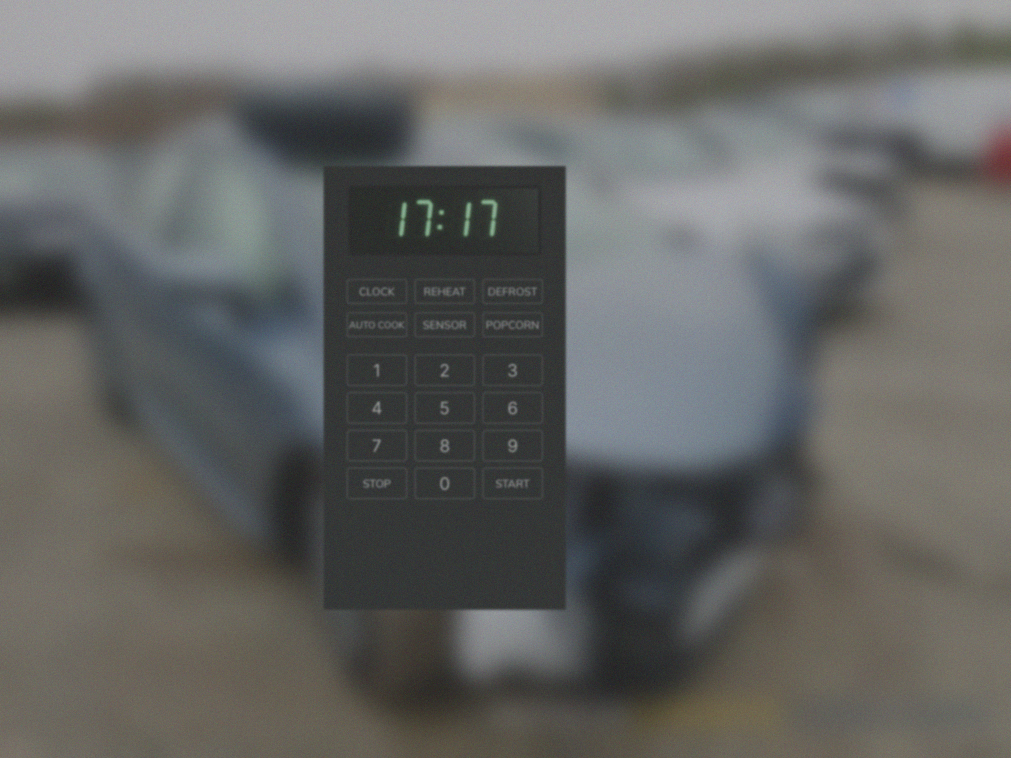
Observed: 17 h 17 min
